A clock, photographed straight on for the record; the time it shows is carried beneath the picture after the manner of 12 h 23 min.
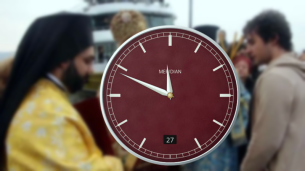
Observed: 11 h 49 min
